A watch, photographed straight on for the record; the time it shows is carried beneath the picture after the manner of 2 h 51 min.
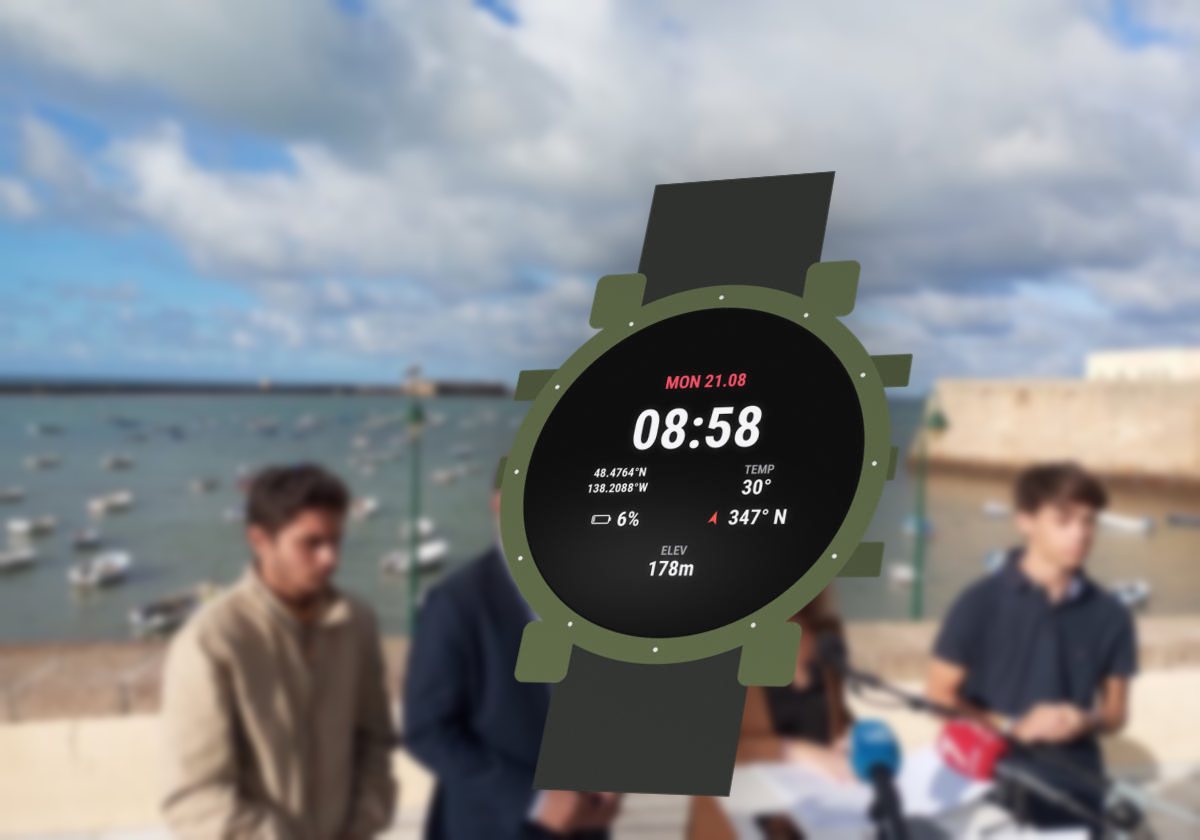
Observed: 8 h 58 min
